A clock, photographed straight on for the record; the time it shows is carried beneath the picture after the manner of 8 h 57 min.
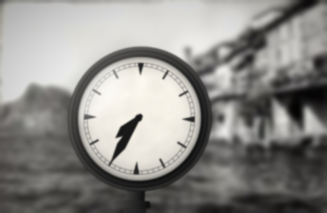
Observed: 7 h 35 min
